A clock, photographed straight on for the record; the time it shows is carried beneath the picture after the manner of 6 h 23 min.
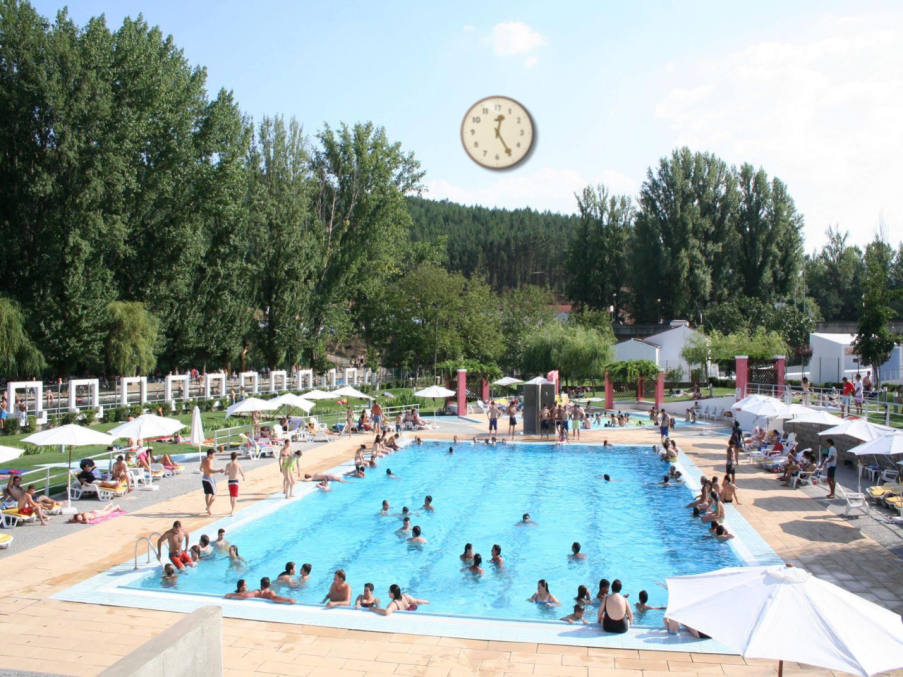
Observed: 12 h 25 min
